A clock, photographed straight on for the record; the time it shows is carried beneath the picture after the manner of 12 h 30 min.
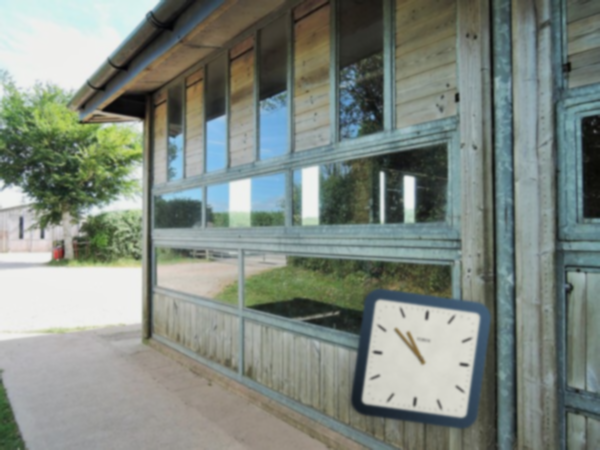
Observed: 10 h 52 min
